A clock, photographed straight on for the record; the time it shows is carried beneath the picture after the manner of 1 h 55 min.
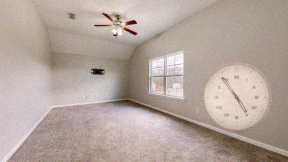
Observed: 4 h 54 min
